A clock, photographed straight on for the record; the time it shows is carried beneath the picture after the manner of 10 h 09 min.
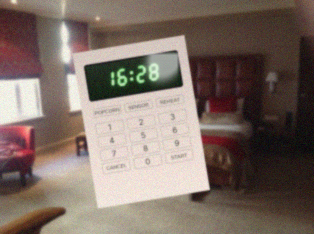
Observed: 16 h 28 min
